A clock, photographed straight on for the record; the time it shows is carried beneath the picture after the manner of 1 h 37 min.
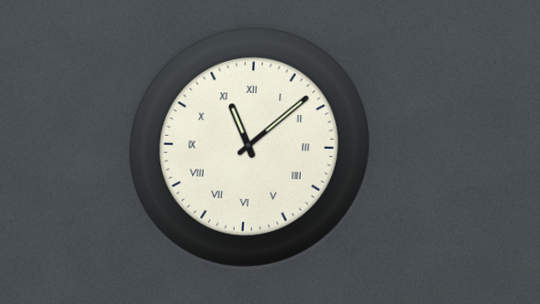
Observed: 11 h 08 min
